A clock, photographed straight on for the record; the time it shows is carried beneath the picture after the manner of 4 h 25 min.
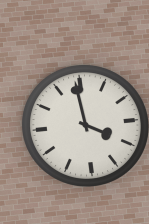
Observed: 3 h 59 min
